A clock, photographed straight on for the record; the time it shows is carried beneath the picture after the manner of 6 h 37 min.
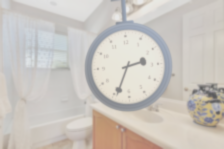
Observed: 2 h 34 min
